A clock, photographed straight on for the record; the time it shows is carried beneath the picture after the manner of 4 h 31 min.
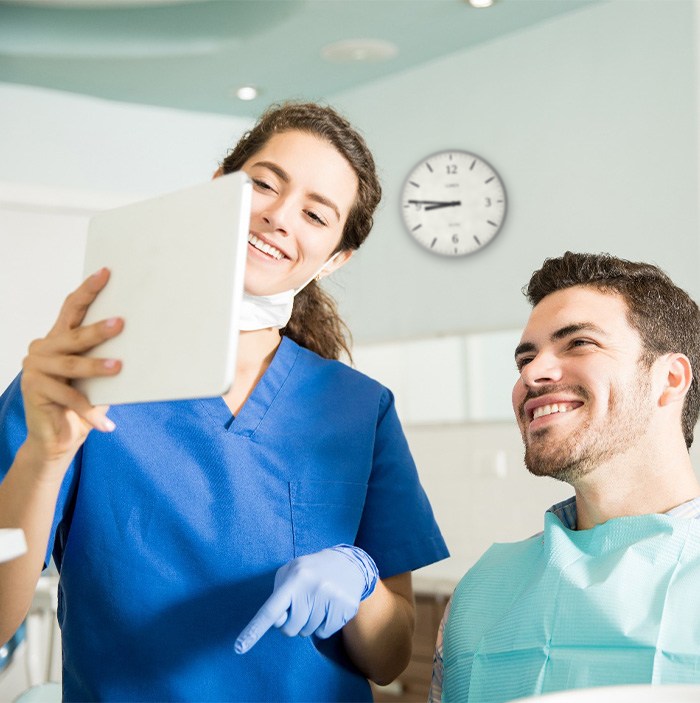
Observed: 8 h 46 min
